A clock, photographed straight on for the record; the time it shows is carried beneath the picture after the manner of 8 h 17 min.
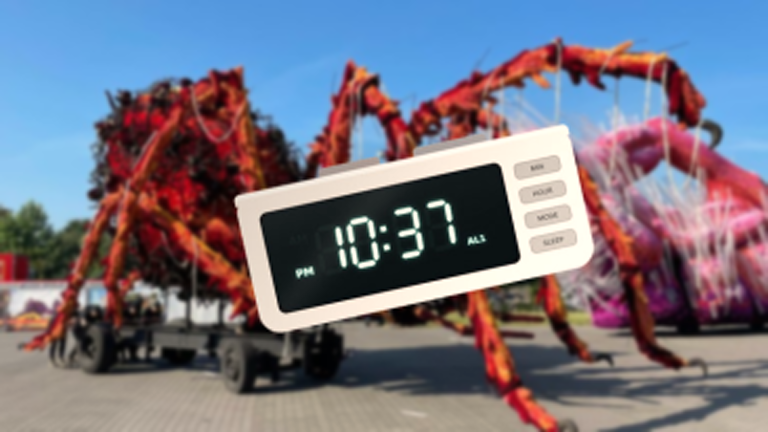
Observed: 10 h 37 min
